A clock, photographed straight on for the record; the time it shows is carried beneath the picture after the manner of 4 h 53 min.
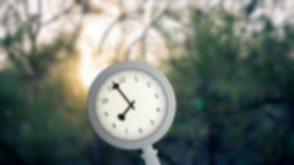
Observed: 7 h 57 min
